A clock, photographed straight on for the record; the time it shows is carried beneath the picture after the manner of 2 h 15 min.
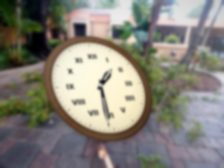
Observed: 1 h 31 min
